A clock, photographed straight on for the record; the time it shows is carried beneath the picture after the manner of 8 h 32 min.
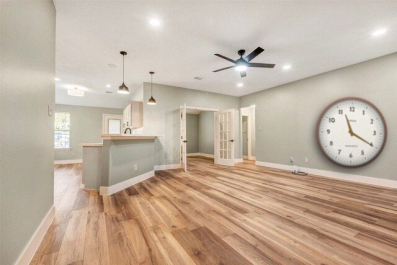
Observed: 11 h 20 min
